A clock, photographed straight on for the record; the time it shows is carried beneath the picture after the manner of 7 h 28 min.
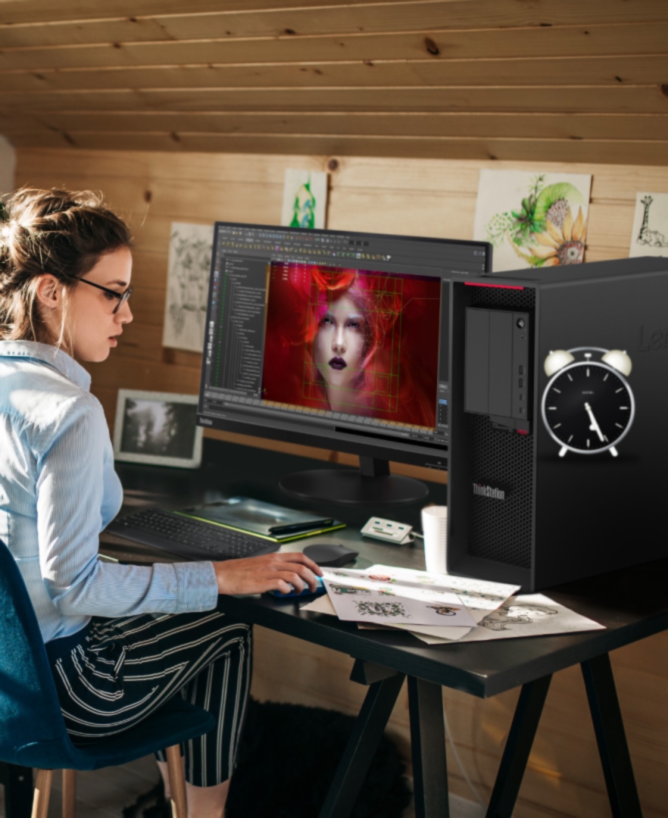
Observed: 5 h 26 min
